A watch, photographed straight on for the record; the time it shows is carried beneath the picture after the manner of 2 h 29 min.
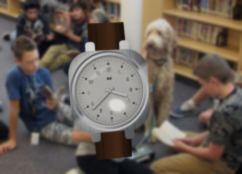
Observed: 3 h 38 min
